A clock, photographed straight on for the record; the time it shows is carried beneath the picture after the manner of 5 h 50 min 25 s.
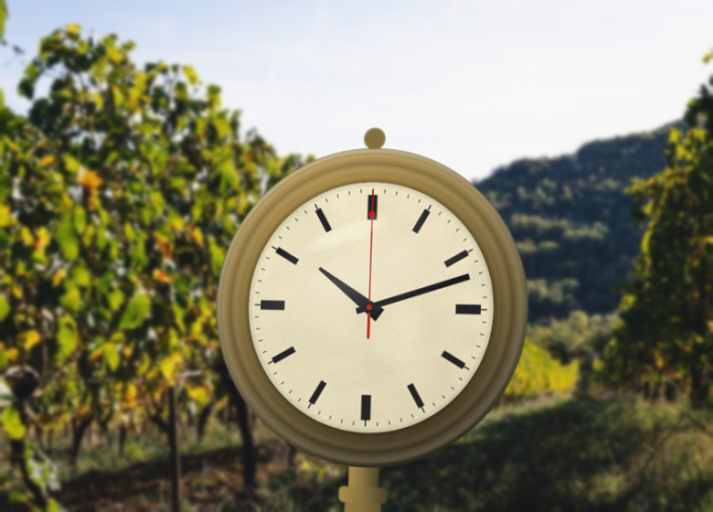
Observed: 10 h 12 min 00 s
